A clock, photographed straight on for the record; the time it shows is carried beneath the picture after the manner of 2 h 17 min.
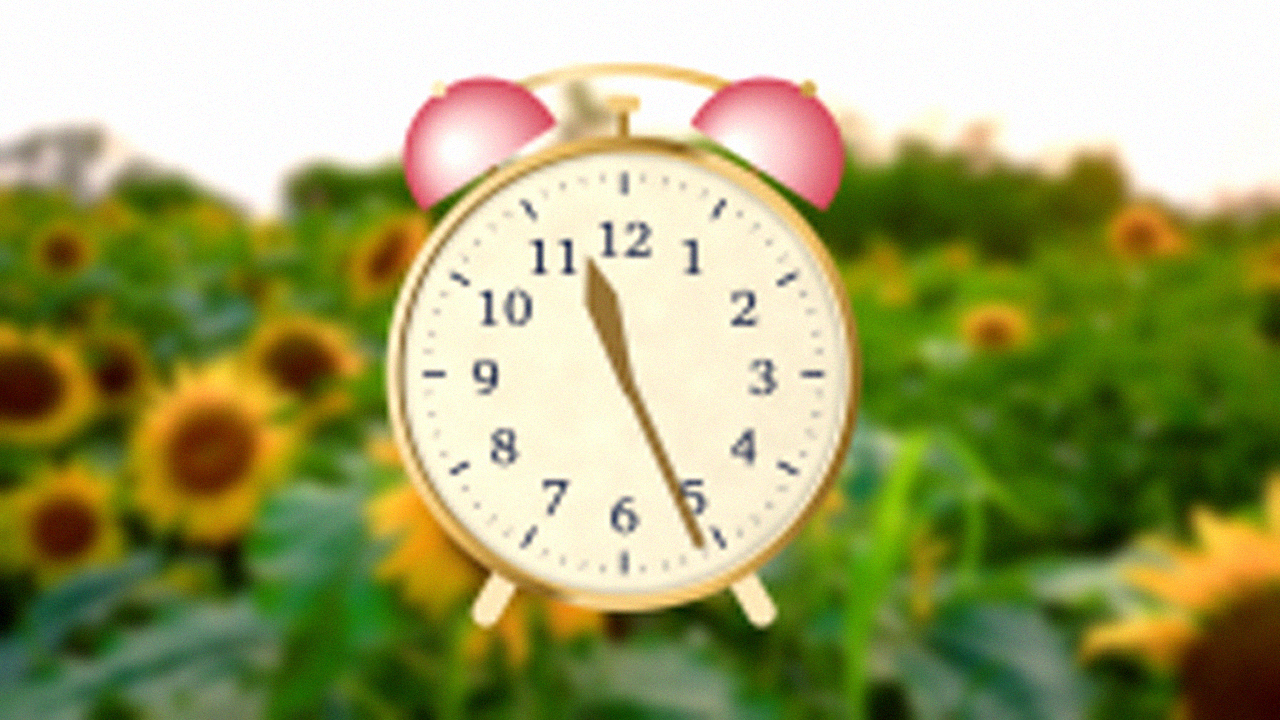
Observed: 11 h 26 min
